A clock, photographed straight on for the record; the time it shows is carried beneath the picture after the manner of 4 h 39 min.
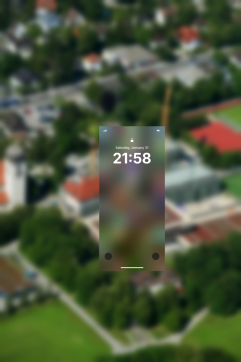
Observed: 21 h 58 min
